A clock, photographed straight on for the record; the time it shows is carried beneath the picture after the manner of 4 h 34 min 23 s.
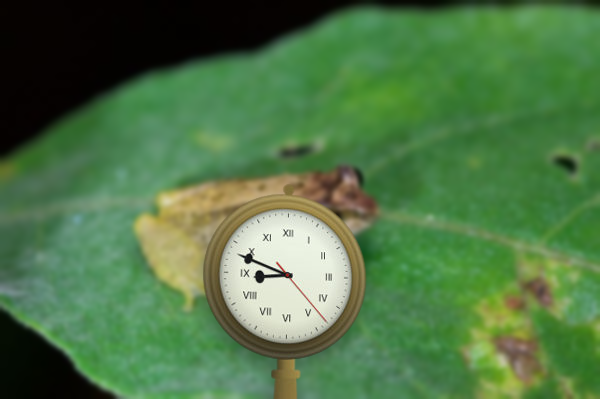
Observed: 8 h 48 min 23 s
